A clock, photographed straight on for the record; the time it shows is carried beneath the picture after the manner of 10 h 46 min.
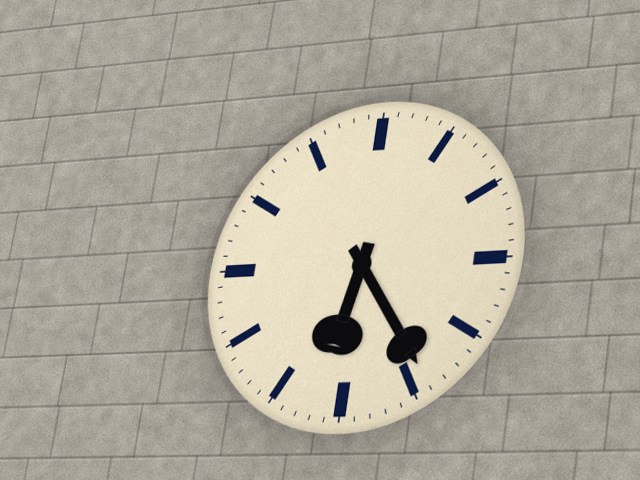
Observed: 6 h 24 min
